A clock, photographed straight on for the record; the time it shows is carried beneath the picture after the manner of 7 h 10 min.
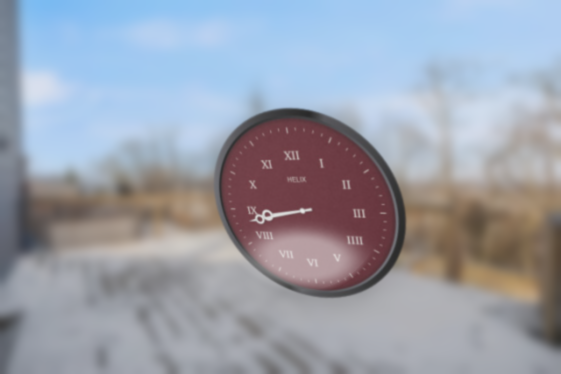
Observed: 8 h 43 min
